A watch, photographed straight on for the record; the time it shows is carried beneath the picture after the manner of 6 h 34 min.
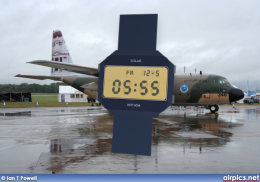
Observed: 5 h 55 min
